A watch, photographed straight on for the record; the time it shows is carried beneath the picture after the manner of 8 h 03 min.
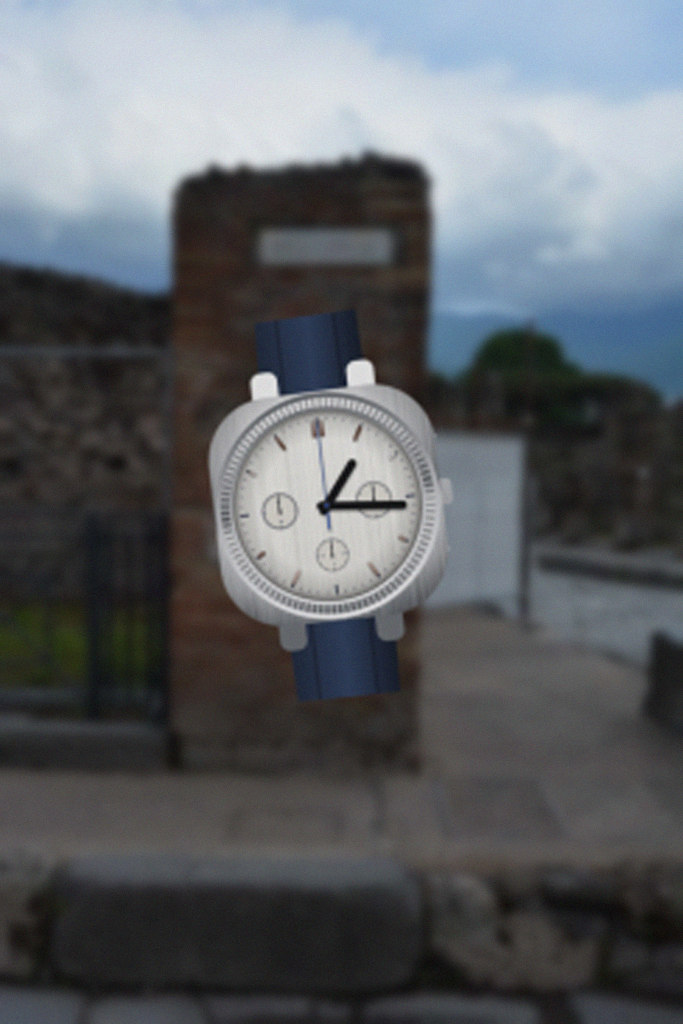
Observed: 1 h 16 min
